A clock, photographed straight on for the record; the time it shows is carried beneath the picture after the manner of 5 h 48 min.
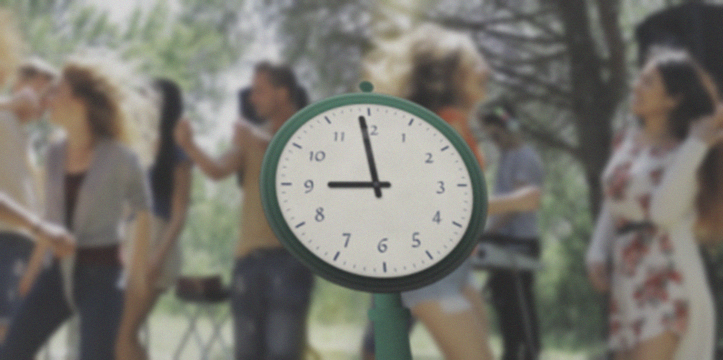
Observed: 8 h 59 min
